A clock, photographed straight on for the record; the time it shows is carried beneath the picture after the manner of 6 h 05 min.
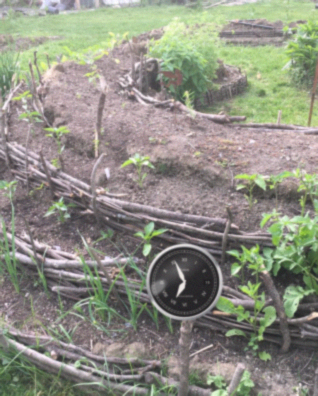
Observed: 6 h 56 min
